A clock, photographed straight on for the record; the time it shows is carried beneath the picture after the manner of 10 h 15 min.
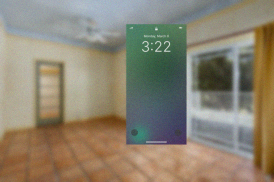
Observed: 3 h 22 min
